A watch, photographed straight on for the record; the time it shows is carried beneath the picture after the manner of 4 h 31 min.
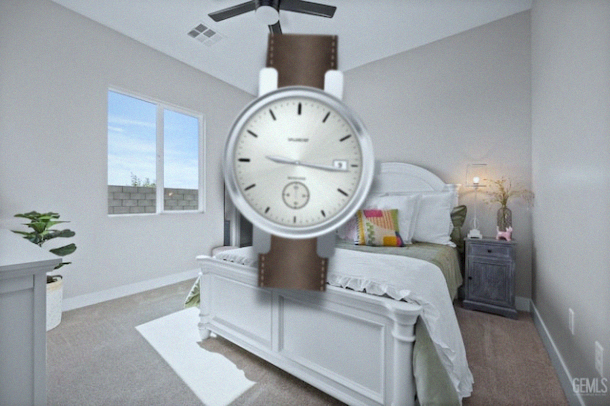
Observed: 9 h 16 min
